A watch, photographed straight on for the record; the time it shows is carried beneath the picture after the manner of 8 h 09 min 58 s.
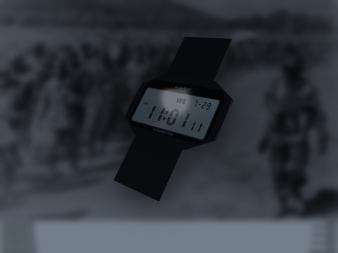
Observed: 11 h 01 min 11 s
